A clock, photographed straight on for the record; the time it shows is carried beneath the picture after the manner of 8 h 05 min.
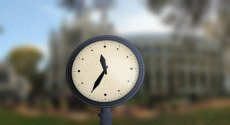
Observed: 11 h 35 min
